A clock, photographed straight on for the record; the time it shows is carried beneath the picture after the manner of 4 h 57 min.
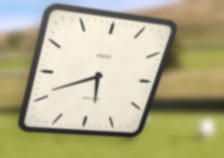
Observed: 5 h 41 min
